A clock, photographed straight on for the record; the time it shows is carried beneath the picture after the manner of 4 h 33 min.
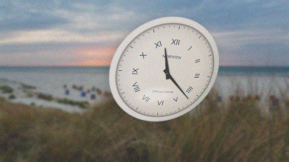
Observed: 11 h 22 min
